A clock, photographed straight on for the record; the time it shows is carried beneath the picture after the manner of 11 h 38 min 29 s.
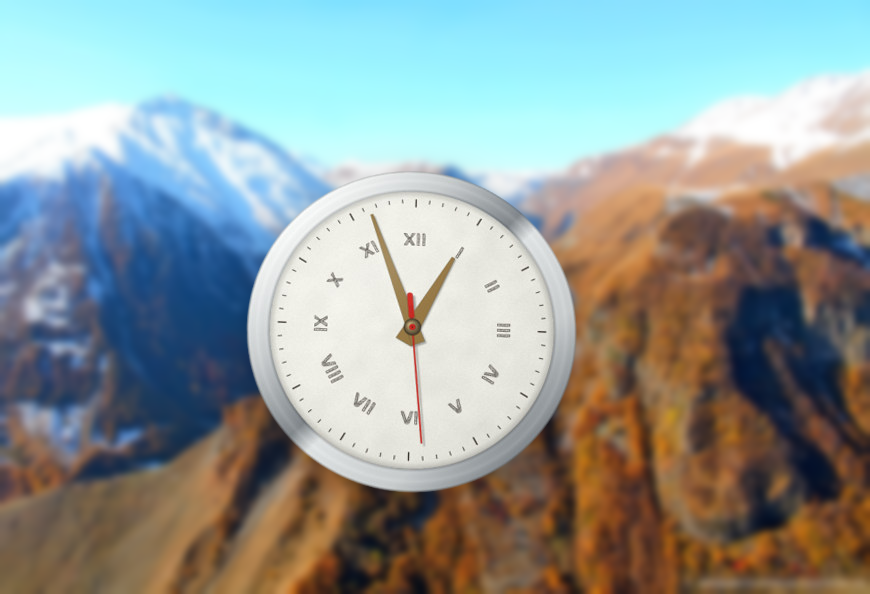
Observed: 12 h 56 min 29 s
